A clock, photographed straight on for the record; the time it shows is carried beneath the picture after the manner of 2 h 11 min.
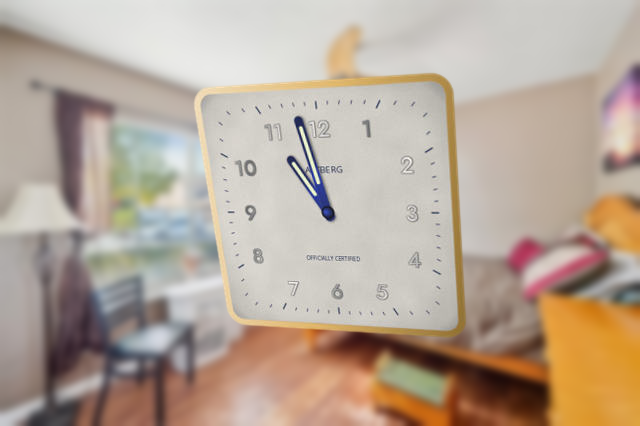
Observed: 10 h 58 min
